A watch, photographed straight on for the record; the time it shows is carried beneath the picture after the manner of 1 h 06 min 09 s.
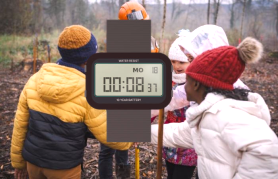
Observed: 0 h 08 min 37 s
